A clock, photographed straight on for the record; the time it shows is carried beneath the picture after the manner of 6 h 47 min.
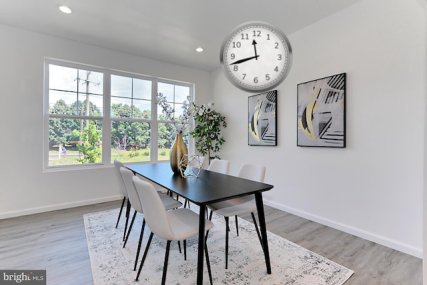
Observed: 11 h 42 min
